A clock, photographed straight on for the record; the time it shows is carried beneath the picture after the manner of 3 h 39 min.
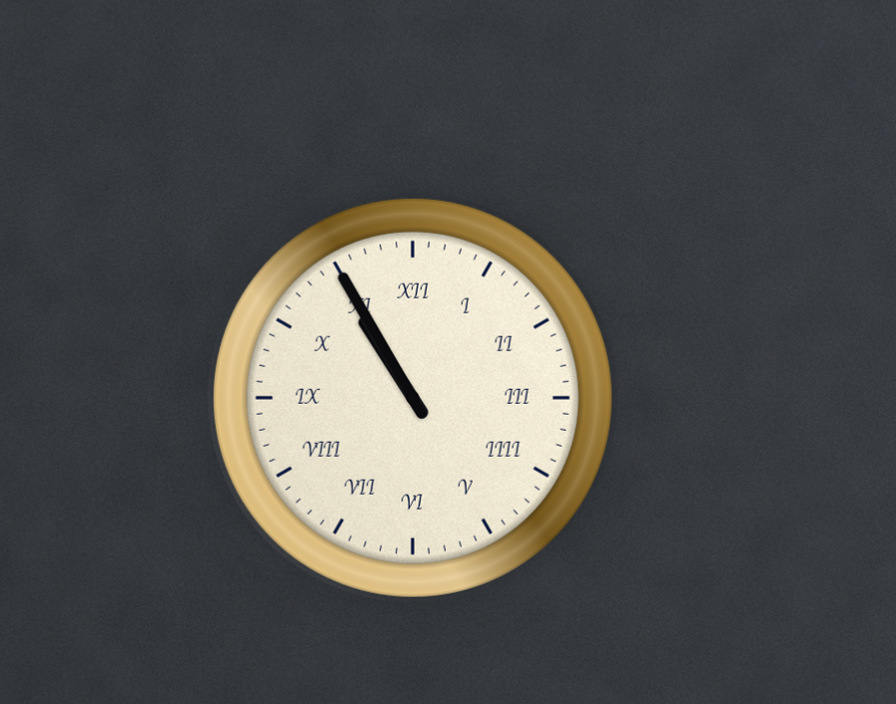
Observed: 10 h 55 min
